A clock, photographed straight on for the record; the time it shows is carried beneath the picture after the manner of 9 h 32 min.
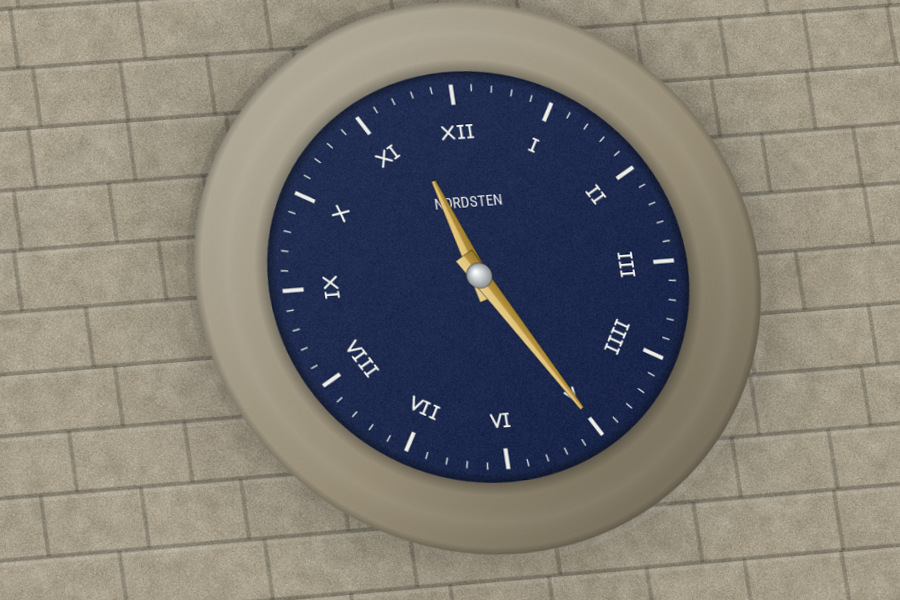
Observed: 11 h 25 min
